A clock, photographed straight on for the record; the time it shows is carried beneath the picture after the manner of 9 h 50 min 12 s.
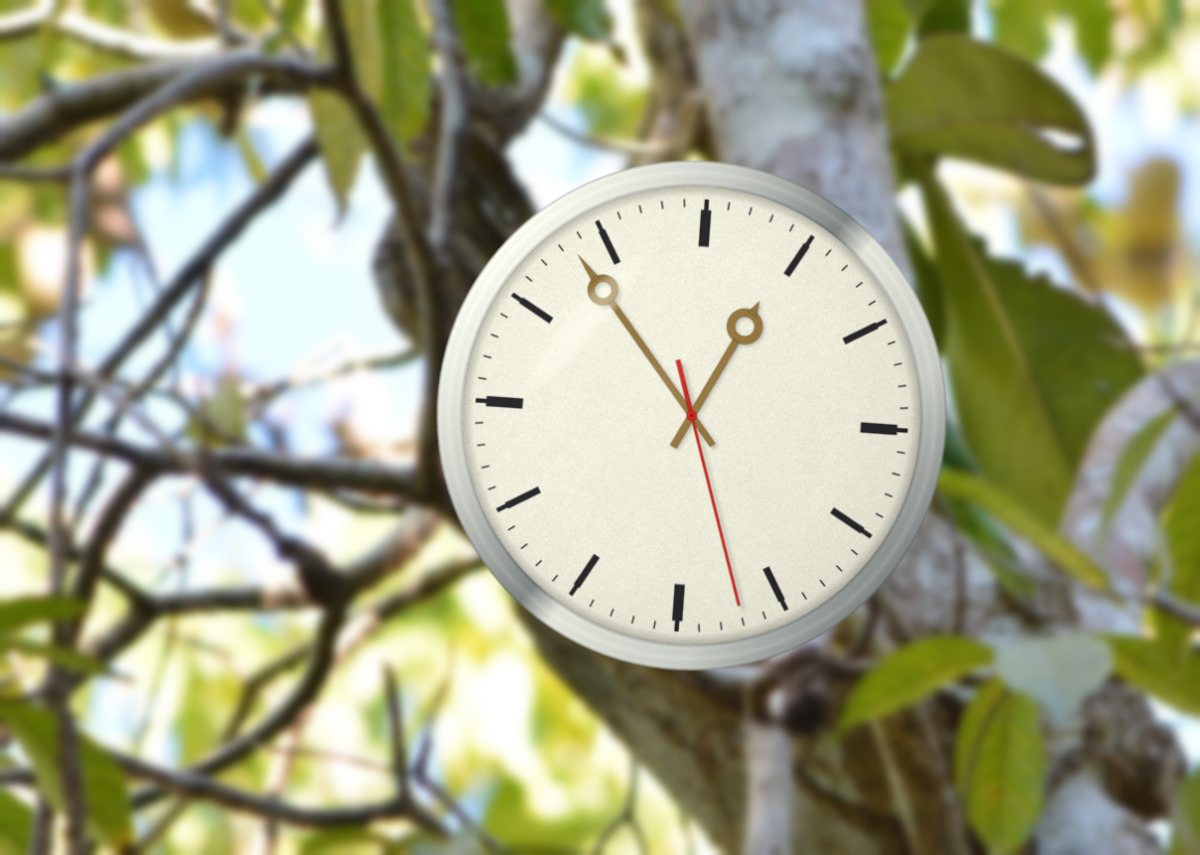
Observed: 12 h 53 min 27 s
